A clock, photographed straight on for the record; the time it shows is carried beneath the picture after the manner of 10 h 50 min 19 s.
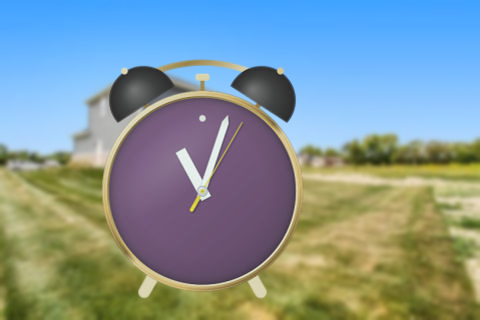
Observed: 11 h 03 min 05 s
